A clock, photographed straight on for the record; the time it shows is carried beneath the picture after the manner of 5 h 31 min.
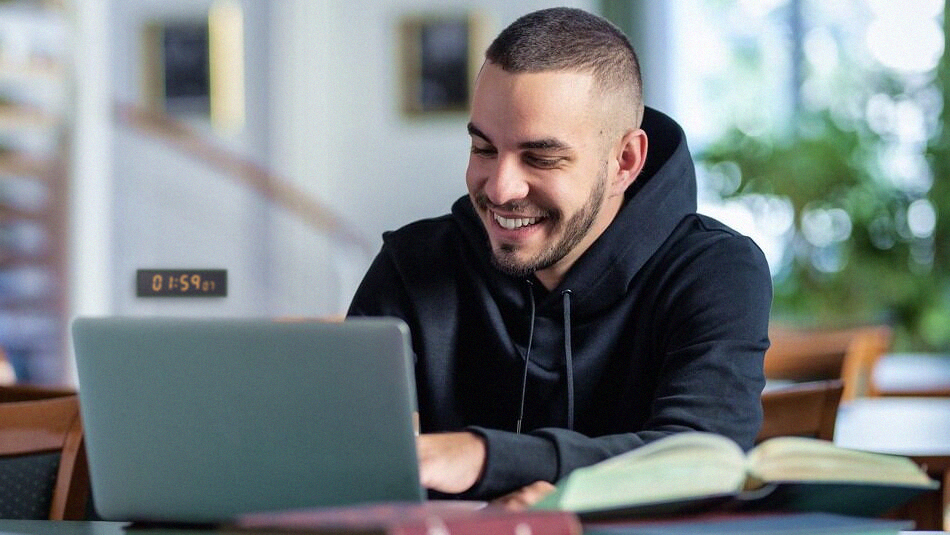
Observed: 1 h 59 min
